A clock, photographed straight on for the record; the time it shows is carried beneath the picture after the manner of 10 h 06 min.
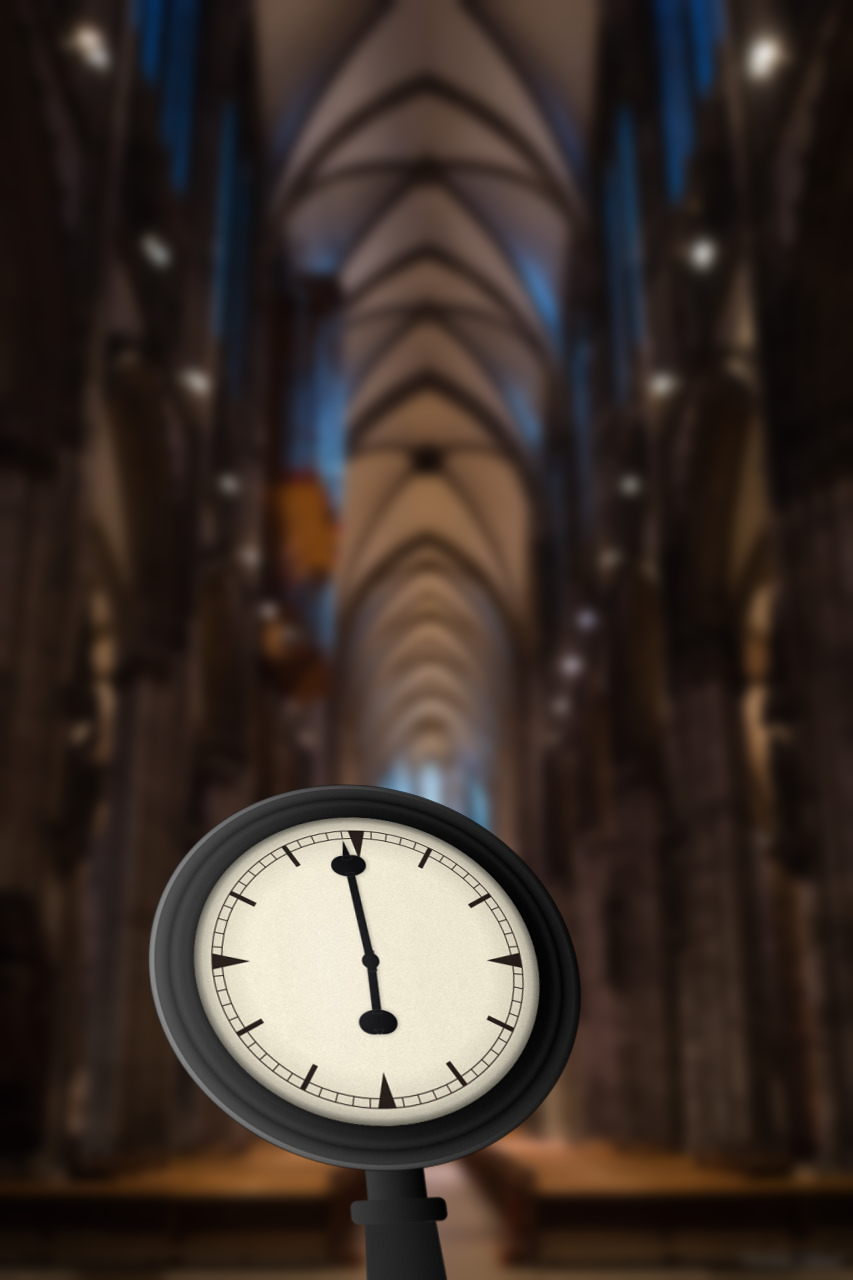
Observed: 5 h 59 min
